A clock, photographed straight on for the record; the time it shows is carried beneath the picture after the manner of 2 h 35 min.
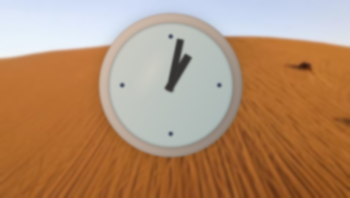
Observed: 1 h 02 min
